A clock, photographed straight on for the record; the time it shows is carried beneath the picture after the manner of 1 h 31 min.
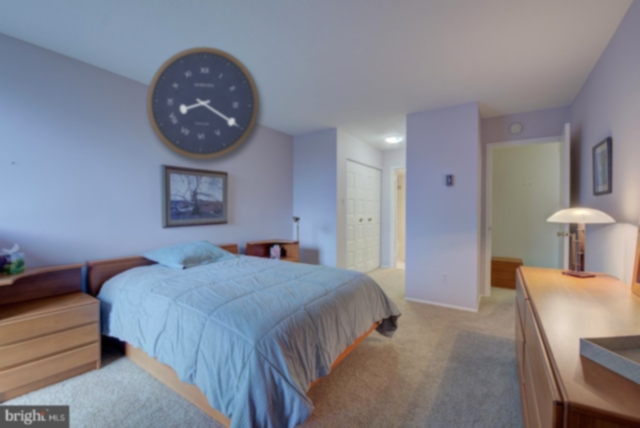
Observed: 8 h 20 min
